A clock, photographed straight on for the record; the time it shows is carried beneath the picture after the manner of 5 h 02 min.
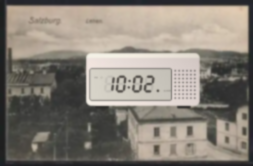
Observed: 10 h 02 min
